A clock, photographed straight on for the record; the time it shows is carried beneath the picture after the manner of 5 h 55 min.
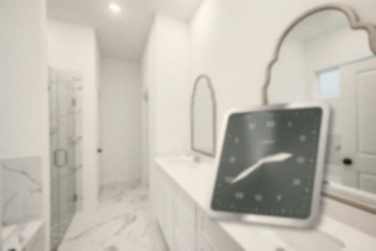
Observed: 2 h 39 min
